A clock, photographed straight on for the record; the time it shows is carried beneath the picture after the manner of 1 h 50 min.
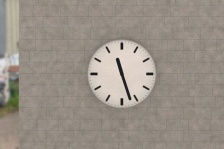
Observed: 11 h 27 min
